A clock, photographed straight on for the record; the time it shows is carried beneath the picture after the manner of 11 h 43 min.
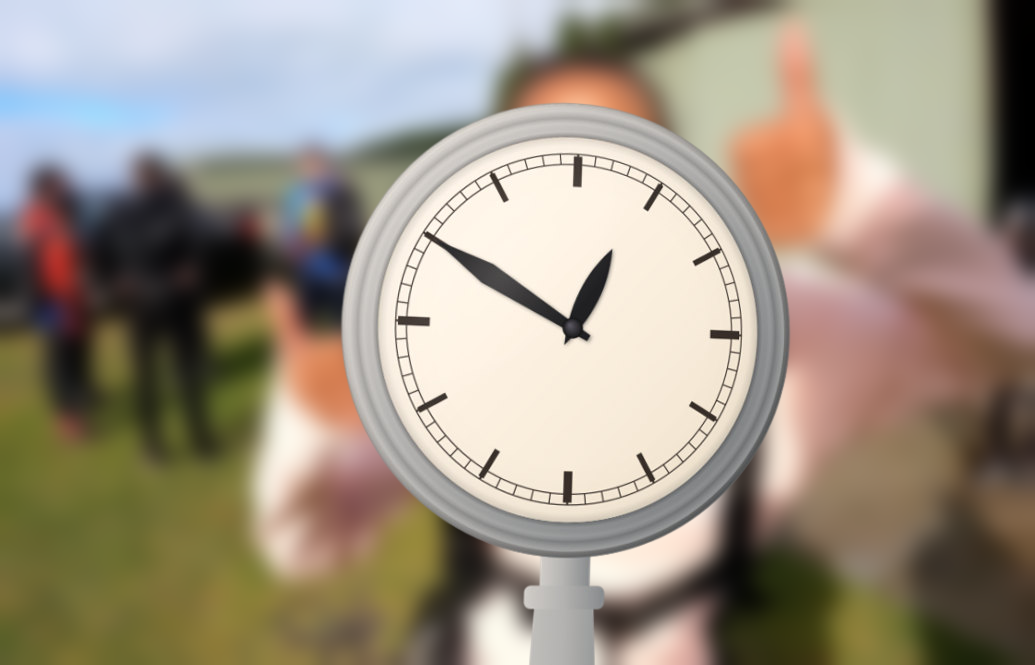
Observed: 12 h 50 min
